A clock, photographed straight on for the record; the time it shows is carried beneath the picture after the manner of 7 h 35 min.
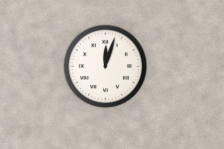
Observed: 12 h 03 min
